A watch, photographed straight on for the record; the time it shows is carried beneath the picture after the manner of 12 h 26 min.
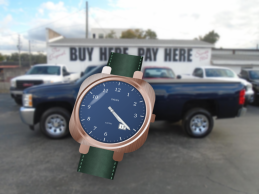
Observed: 4 h 21 min
